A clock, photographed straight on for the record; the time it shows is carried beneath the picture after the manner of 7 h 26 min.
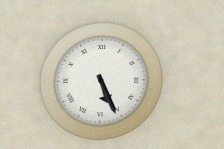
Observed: 5 h 26 min
